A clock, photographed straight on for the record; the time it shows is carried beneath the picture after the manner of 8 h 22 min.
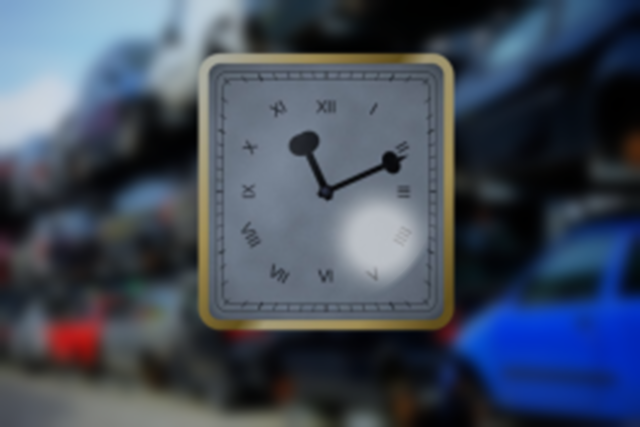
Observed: 11 h 11 min
